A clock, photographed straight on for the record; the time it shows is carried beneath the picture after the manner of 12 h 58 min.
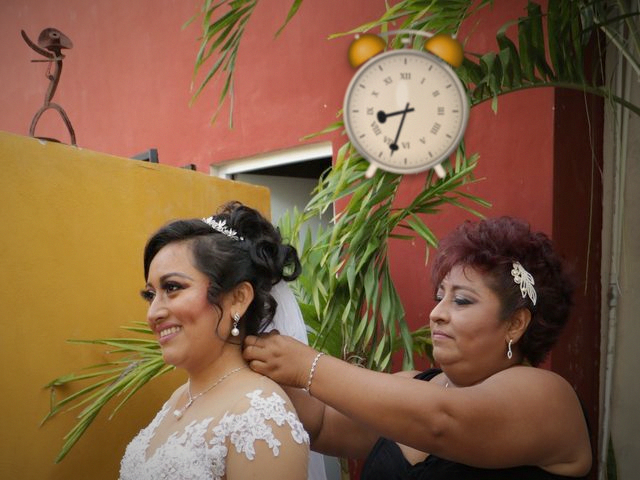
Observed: 8 h 33 min
